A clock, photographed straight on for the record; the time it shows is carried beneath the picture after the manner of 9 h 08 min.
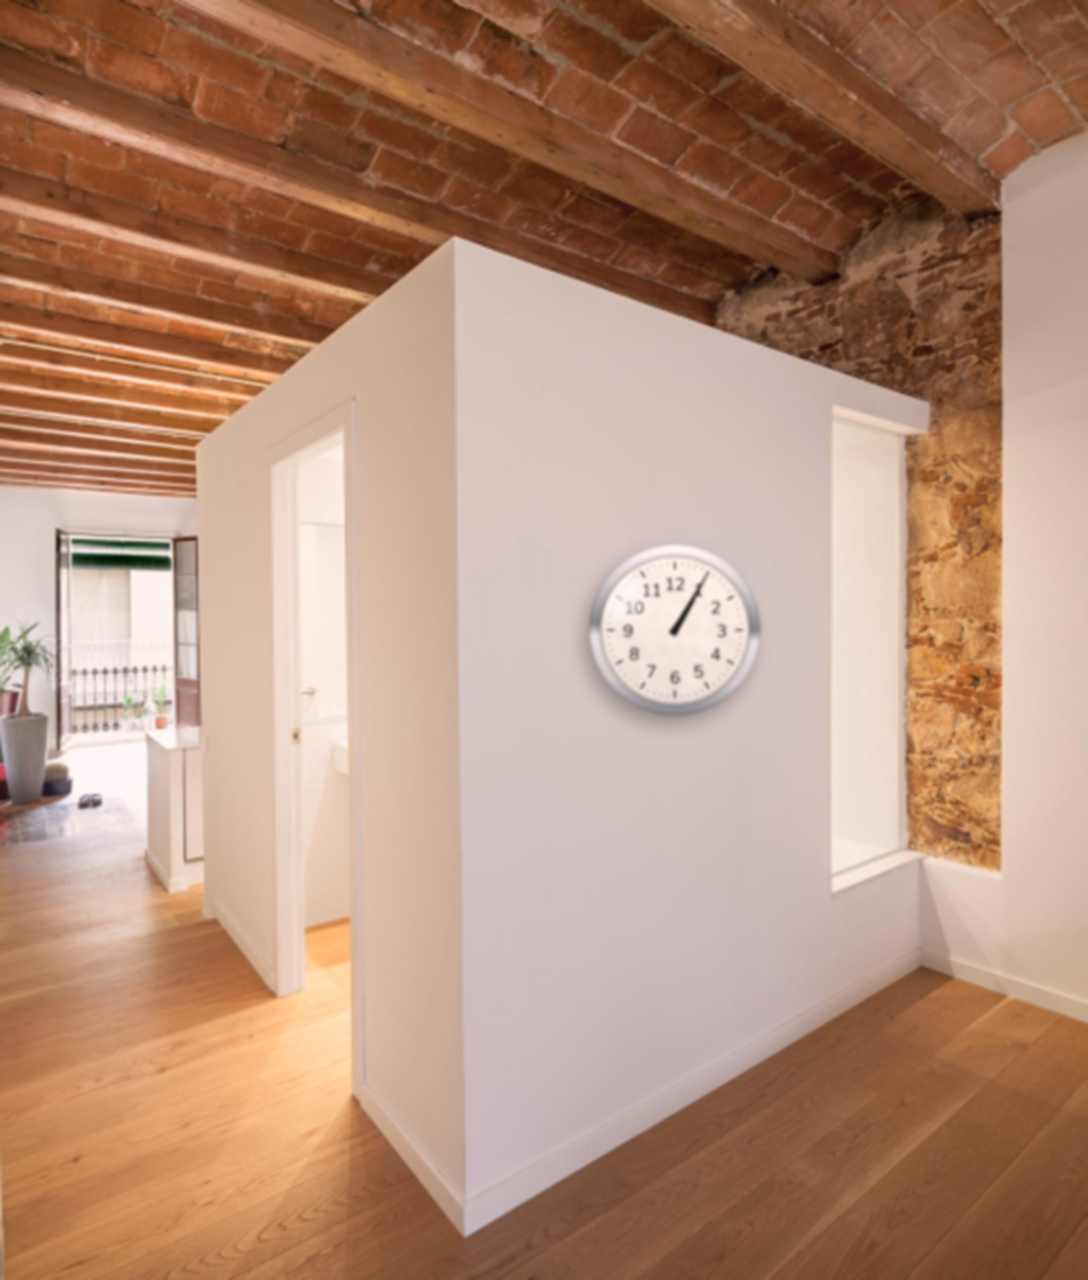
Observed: 1 h 05 min
